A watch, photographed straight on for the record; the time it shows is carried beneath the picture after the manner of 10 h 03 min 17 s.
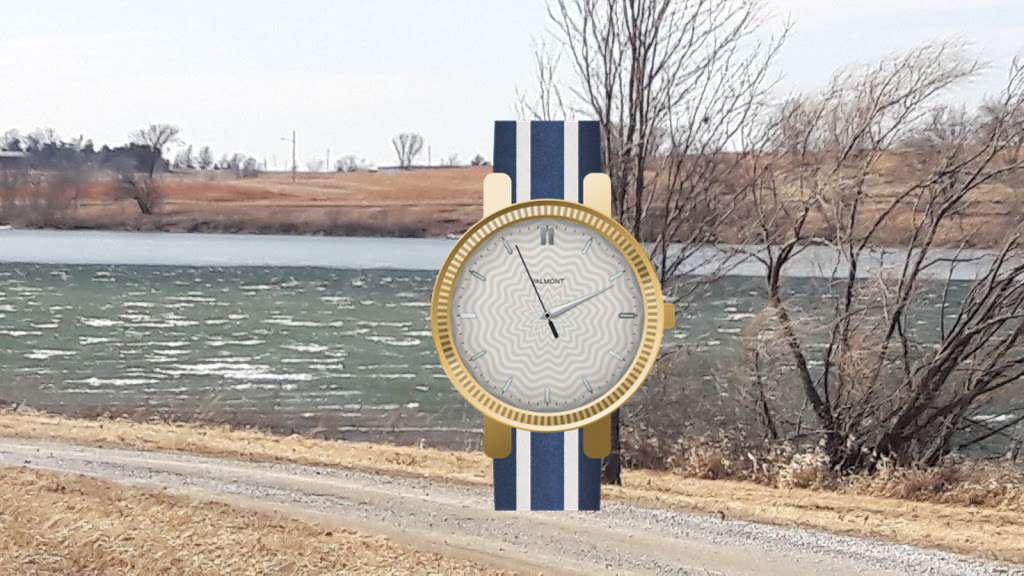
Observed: 2 h 10 min 56 s
